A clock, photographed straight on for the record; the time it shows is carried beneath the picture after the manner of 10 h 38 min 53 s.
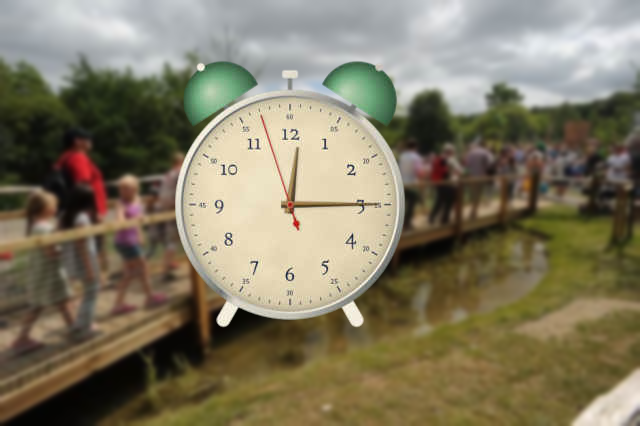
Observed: 12 h 14 min 57 s
